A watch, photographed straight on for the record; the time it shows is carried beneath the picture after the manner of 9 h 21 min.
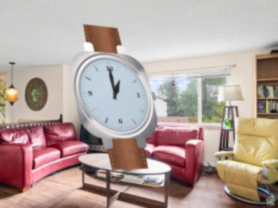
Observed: 1 h 00 min
